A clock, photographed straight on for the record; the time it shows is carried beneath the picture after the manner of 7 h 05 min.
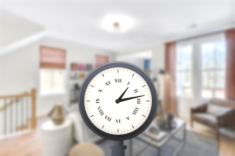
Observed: 1 h 13 min
